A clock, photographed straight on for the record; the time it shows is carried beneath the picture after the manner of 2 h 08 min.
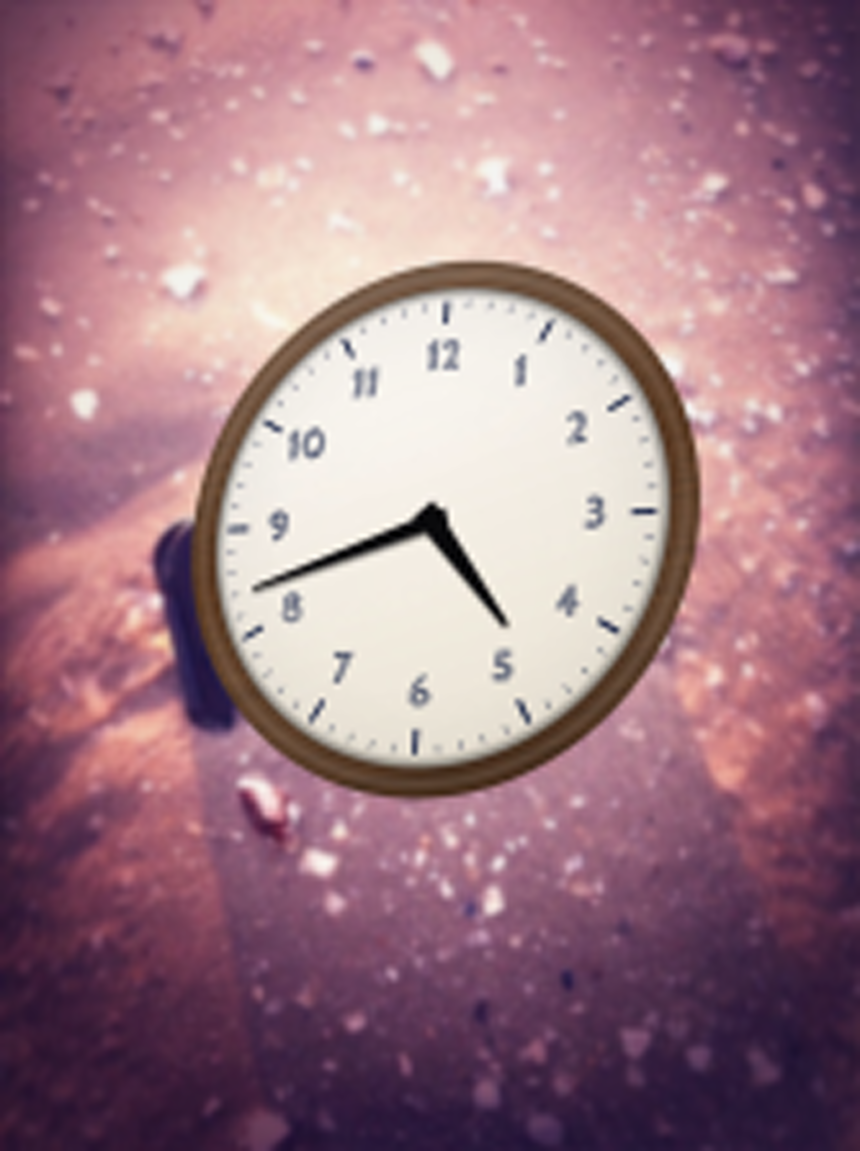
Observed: 4 h 42 min
